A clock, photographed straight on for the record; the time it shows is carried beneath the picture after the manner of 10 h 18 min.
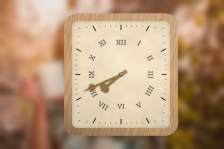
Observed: 7 h 41 min
